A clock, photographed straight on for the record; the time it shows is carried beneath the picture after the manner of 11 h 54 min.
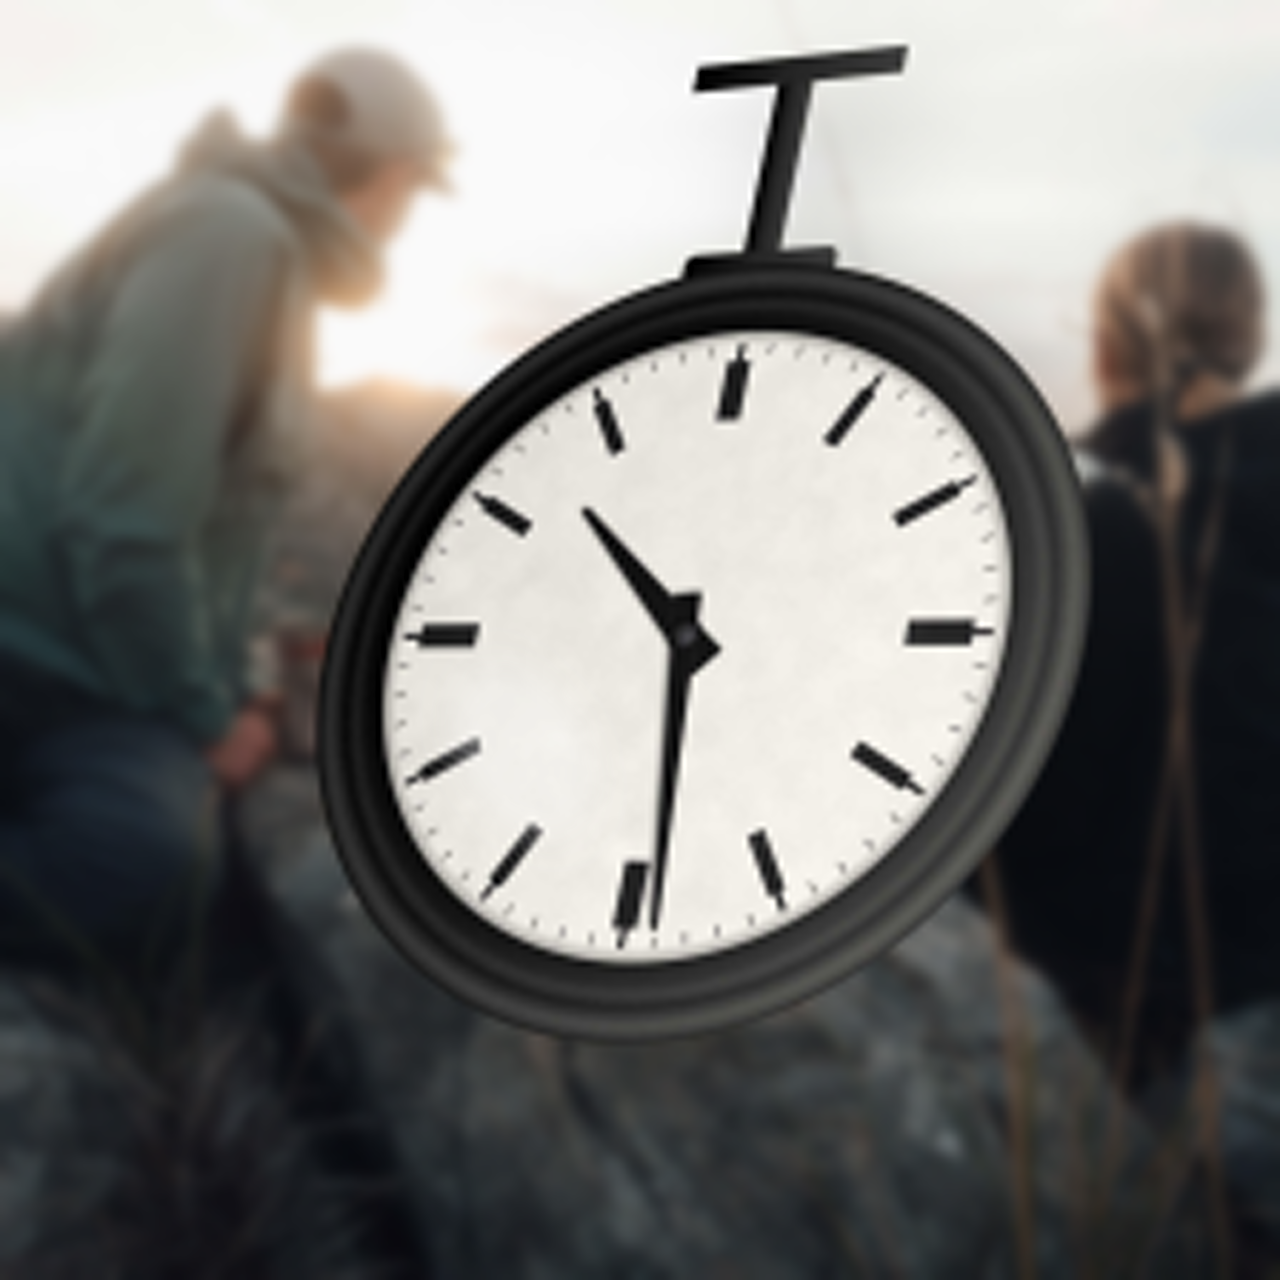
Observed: 10 h 29 min
